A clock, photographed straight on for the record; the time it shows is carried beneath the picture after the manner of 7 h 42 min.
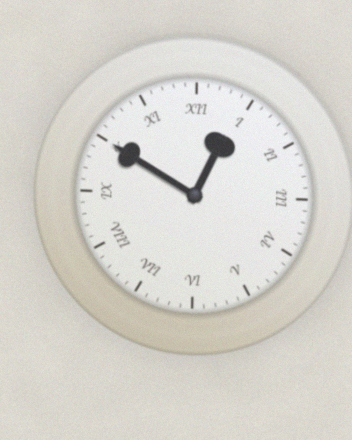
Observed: 12 h 50 min
